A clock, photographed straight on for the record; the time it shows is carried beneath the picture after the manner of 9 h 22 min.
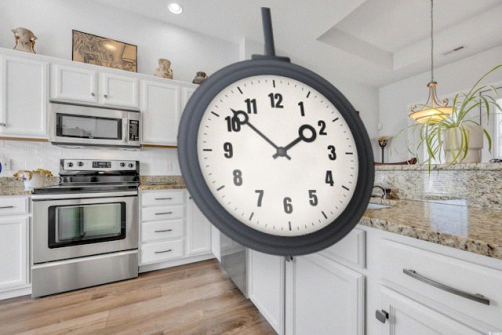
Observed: 1 h 52 min
